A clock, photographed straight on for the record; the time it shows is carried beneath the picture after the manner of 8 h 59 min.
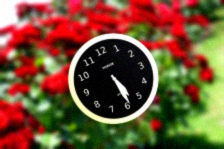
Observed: 5 h 29 min
